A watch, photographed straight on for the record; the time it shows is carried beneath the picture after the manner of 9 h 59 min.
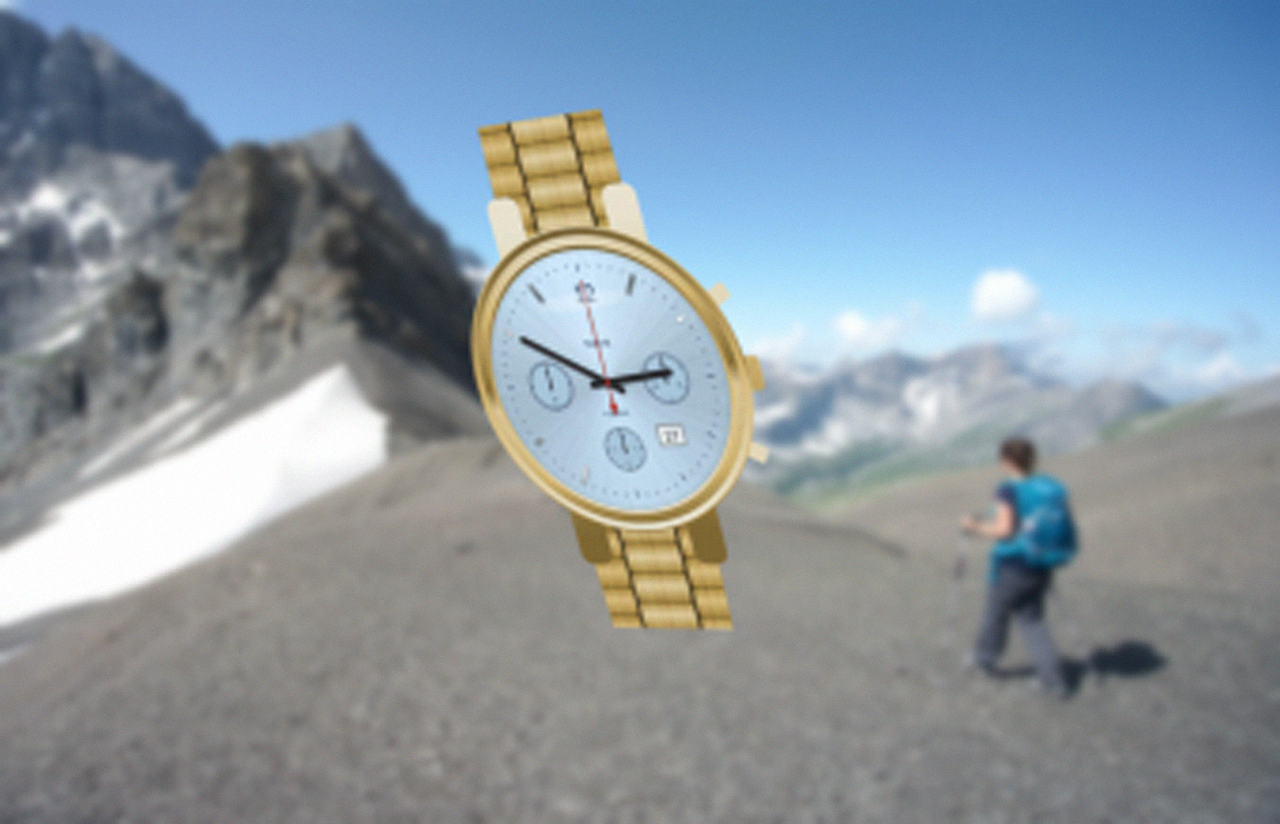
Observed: 2 h 50 min
